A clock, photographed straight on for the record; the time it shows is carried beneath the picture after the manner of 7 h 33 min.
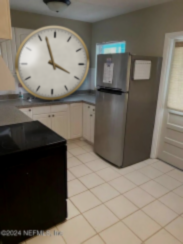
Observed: 3 h 57 min
